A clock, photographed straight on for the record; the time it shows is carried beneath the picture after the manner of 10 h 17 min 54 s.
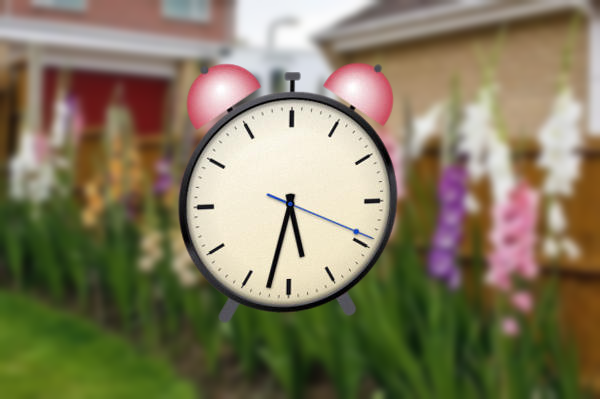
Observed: 5 h 32 min 19 s
